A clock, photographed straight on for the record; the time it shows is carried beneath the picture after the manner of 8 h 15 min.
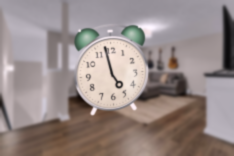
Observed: 4 h 58 min
